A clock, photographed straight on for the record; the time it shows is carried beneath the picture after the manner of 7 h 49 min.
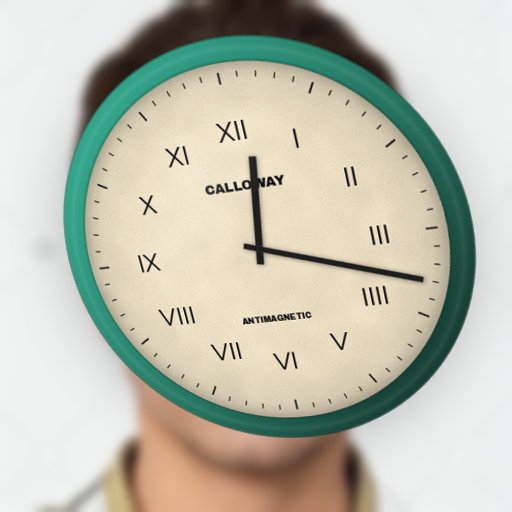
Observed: 12 h 18 min
